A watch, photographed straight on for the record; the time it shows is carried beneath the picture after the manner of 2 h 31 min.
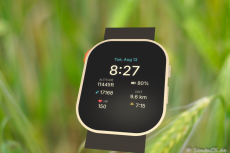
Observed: 8 h 27 min
